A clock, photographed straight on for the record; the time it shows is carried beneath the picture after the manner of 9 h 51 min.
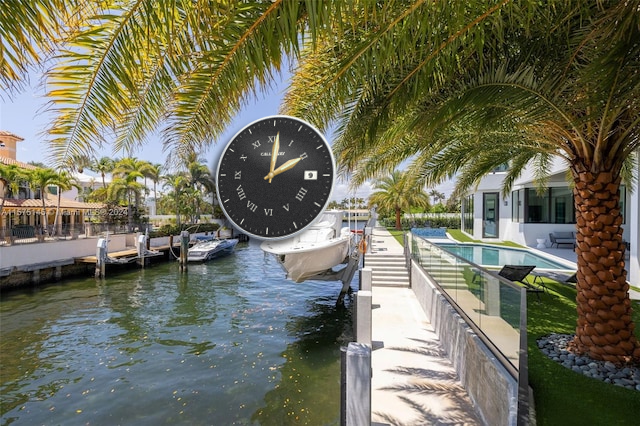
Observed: 2 h 01 min
